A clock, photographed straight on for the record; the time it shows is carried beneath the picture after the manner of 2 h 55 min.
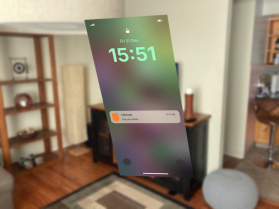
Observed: 15 h 51 min
